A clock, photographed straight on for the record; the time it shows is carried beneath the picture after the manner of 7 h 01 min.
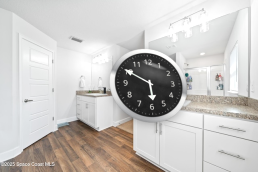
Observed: 5 h 50 min
